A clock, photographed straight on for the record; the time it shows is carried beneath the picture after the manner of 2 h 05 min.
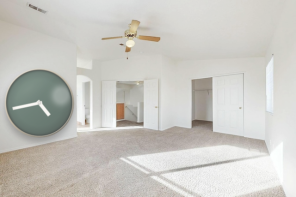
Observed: 4 h 43 min
